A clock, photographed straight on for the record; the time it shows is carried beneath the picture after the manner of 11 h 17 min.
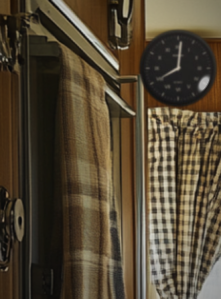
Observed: 8 h 01 min
